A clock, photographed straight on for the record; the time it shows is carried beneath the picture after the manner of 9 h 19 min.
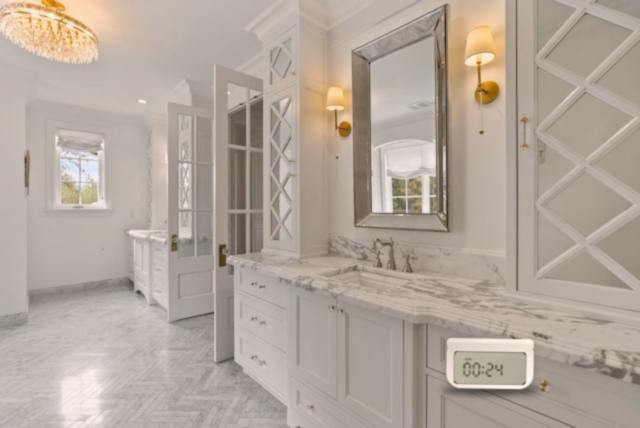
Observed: 0 h 24 min
